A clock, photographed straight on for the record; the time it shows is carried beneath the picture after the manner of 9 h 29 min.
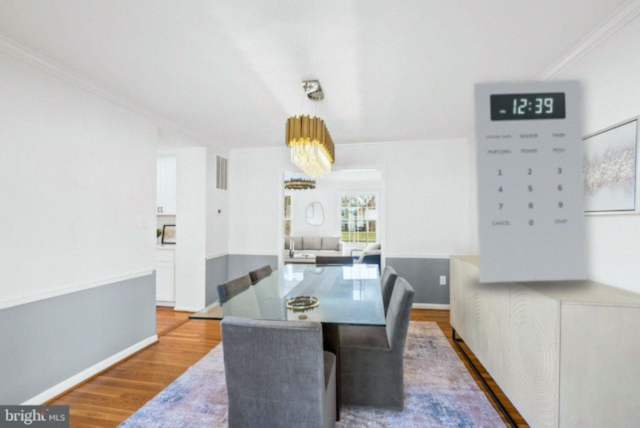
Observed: 12 h 39 min
